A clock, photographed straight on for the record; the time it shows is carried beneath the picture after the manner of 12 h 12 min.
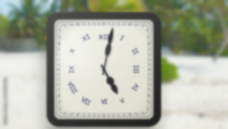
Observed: 5 h 02 min
